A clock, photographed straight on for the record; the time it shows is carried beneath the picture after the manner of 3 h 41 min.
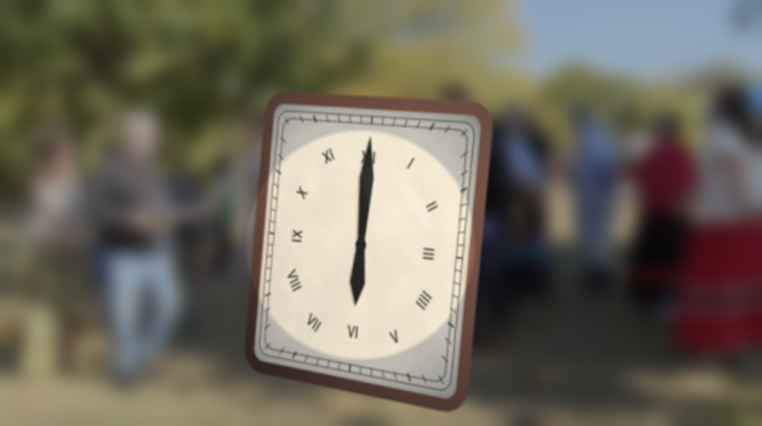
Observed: 6 h 00 min
